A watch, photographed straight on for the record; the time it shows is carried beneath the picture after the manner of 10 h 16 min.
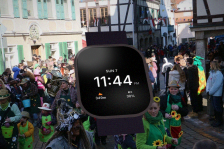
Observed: 11 h 44 min
